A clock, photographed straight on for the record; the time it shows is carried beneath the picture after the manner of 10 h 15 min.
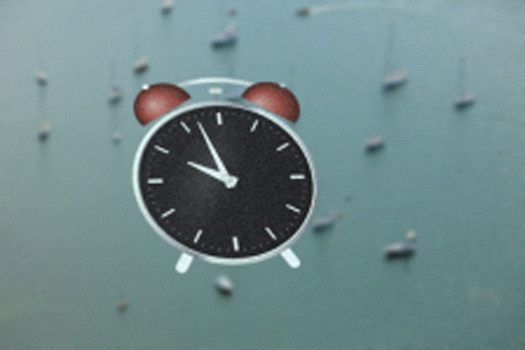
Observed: 9 h 57 min
